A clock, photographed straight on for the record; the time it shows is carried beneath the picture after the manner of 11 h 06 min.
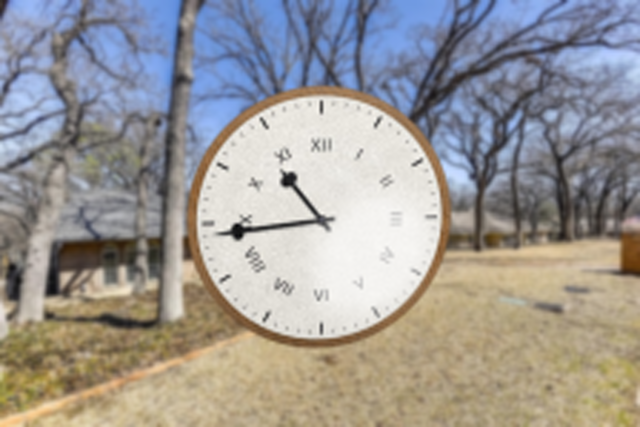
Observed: 10 h 44 min
